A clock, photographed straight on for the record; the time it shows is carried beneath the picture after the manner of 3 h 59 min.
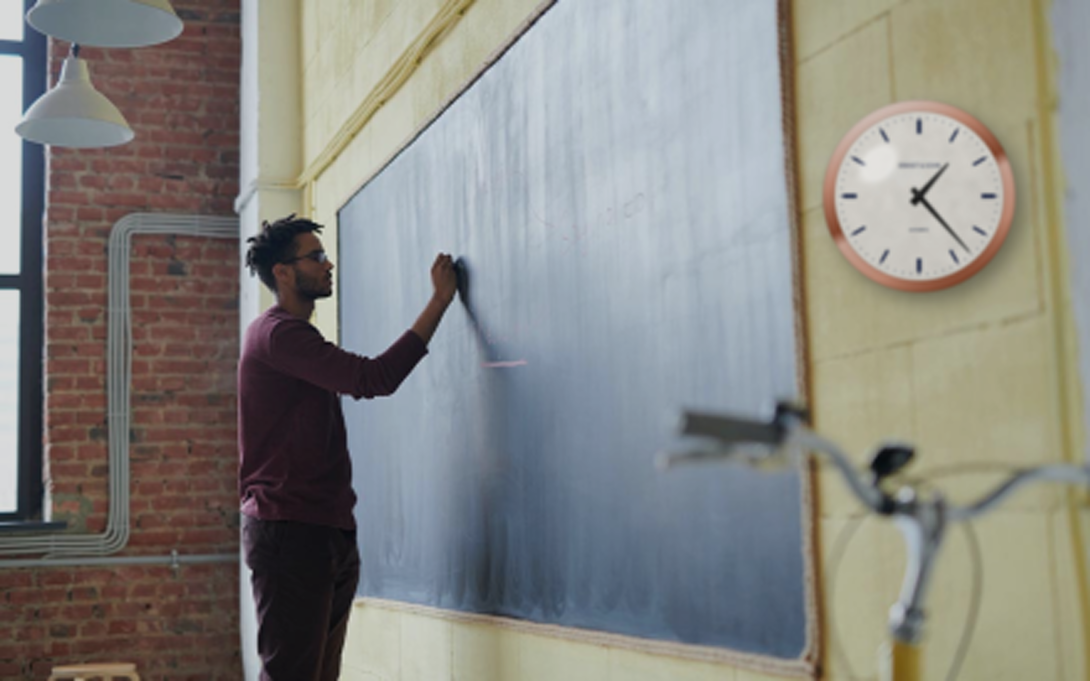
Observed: 1 h 23 min
